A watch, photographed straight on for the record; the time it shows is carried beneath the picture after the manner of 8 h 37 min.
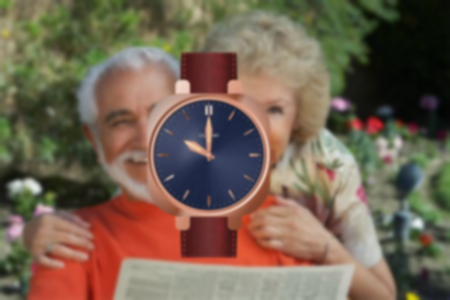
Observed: 10 h 00 min
